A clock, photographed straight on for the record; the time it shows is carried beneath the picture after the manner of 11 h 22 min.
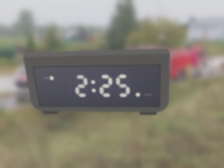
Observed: 2 h 25 min
